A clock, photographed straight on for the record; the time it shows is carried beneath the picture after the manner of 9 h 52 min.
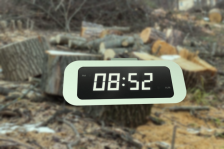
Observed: 8 h 52 min
